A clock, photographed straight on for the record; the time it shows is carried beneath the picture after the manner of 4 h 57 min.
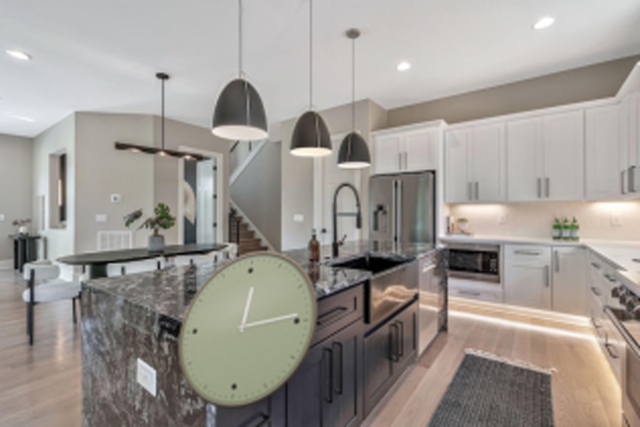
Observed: 12 h 14 min
